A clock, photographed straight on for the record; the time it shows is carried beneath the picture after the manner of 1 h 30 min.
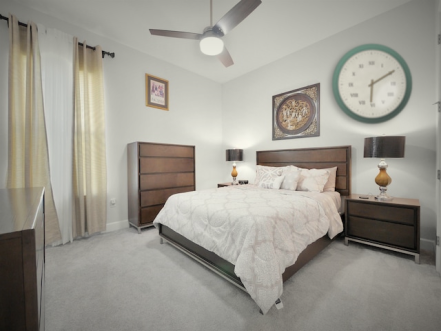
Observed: 6 h 10 min
